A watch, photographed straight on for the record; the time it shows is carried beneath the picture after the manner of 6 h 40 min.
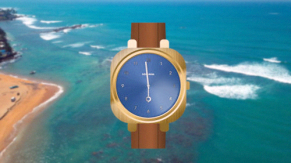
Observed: 5 h 59 min
